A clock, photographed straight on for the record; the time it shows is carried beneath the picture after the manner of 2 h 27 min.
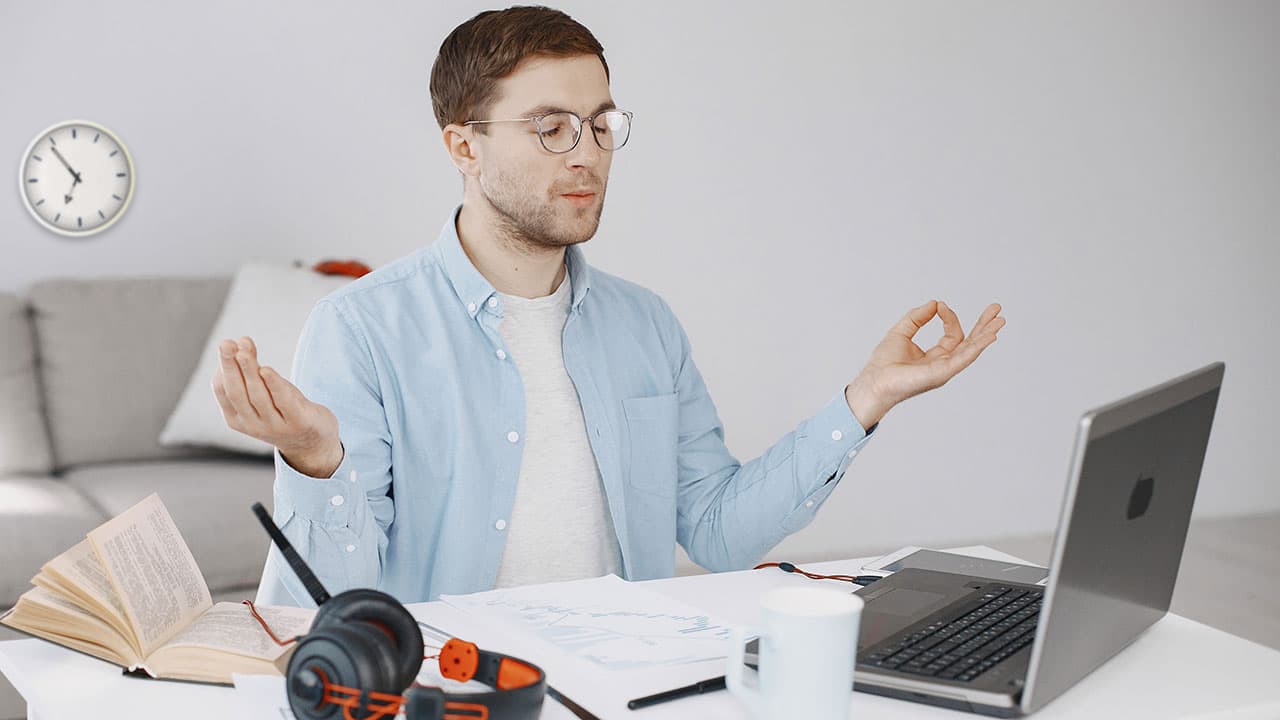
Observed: 6 h 54 min
